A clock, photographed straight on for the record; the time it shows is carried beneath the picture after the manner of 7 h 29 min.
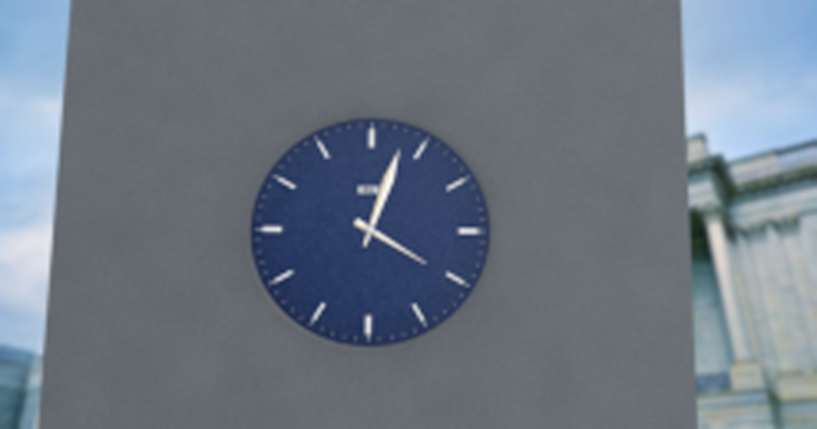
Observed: 4 h 03 min
